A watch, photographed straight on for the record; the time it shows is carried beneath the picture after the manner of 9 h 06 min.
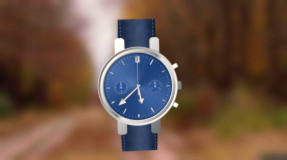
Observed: 5 h 38 min
